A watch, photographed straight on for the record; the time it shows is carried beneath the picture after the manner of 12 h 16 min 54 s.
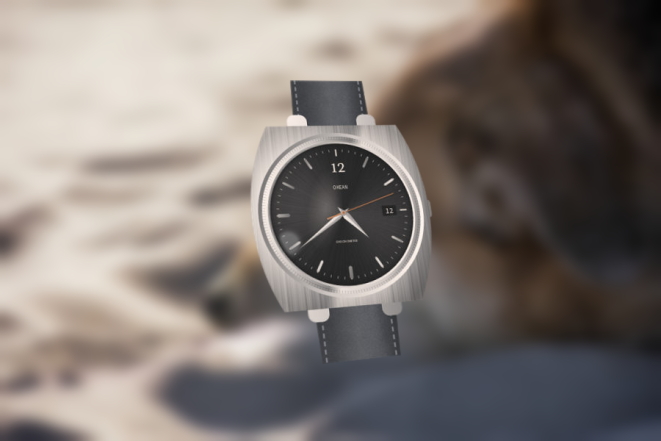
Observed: 4 h 39 min 12 s
